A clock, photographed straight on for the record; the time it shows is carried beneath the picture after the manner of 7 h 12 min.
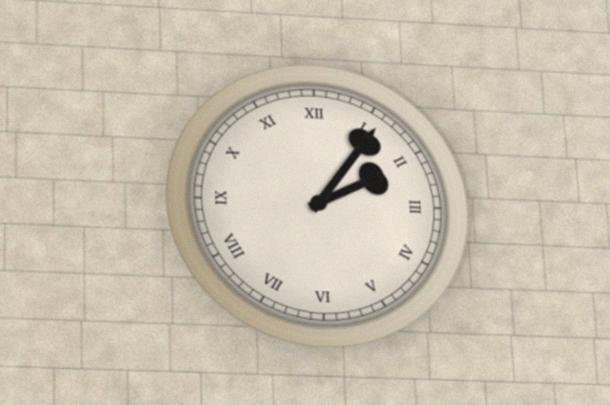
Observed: 2 h 06 min
